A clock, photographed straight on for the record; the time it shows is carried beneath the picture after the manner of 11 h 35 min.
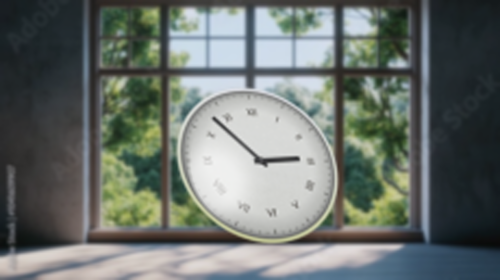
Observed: 2 h 53 min
